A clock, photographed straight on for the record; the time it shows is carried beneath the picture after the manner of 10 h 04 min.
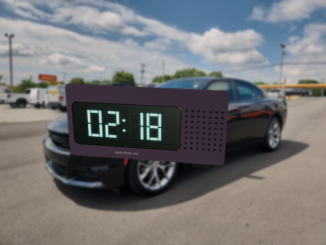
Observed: 2 h 18 min
